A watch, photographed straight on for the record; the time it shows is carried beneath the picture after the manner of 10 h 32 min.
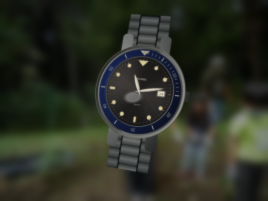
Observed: 11 h 13 min
